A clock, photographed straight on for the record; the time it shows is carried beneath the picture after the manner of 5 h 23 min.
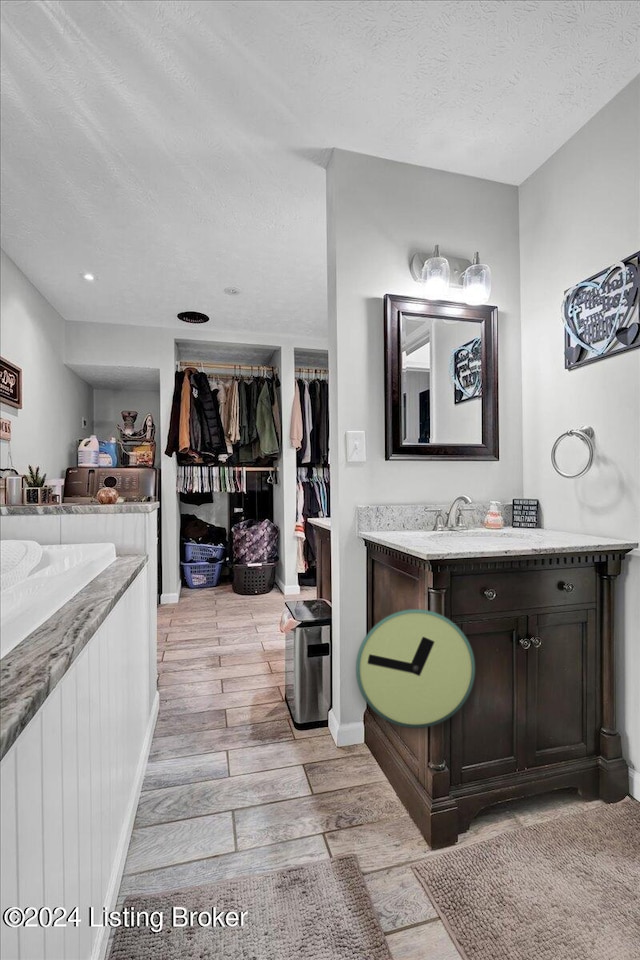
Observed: 12 h 47 min
